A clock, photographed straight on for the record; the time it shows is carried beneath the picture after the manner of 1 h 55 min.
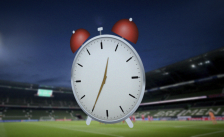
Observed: 12 h 35 min
